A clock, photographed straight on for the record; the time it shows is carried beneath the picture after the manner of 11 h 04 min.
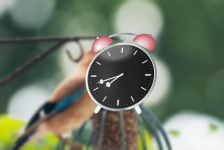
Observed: 7 h 42 min
